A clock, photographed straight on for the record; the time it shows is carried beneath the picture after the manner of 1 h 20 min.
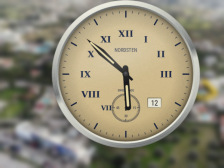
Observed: 5 h 52 min
